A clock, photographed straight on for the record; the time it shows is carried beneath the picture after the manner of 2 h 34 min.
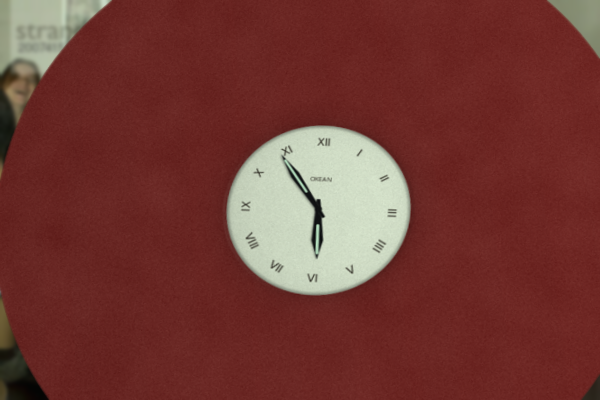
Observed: 5 h 54 min
